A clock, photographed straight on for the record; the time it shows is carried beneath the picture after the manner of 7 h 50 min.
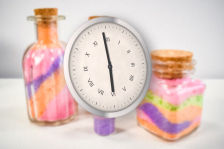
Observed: 5 h 59 min
